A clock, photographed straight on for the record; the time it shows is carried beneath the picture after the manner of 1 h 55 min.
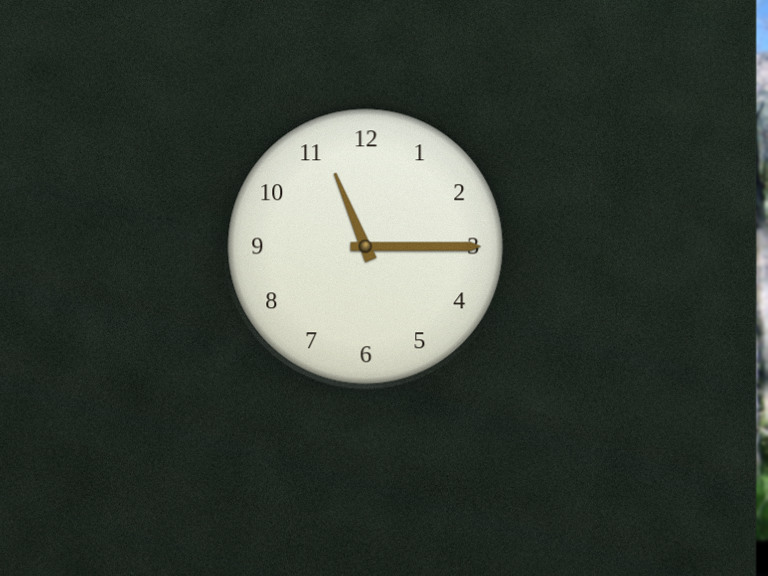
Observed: 11 h 15 min
